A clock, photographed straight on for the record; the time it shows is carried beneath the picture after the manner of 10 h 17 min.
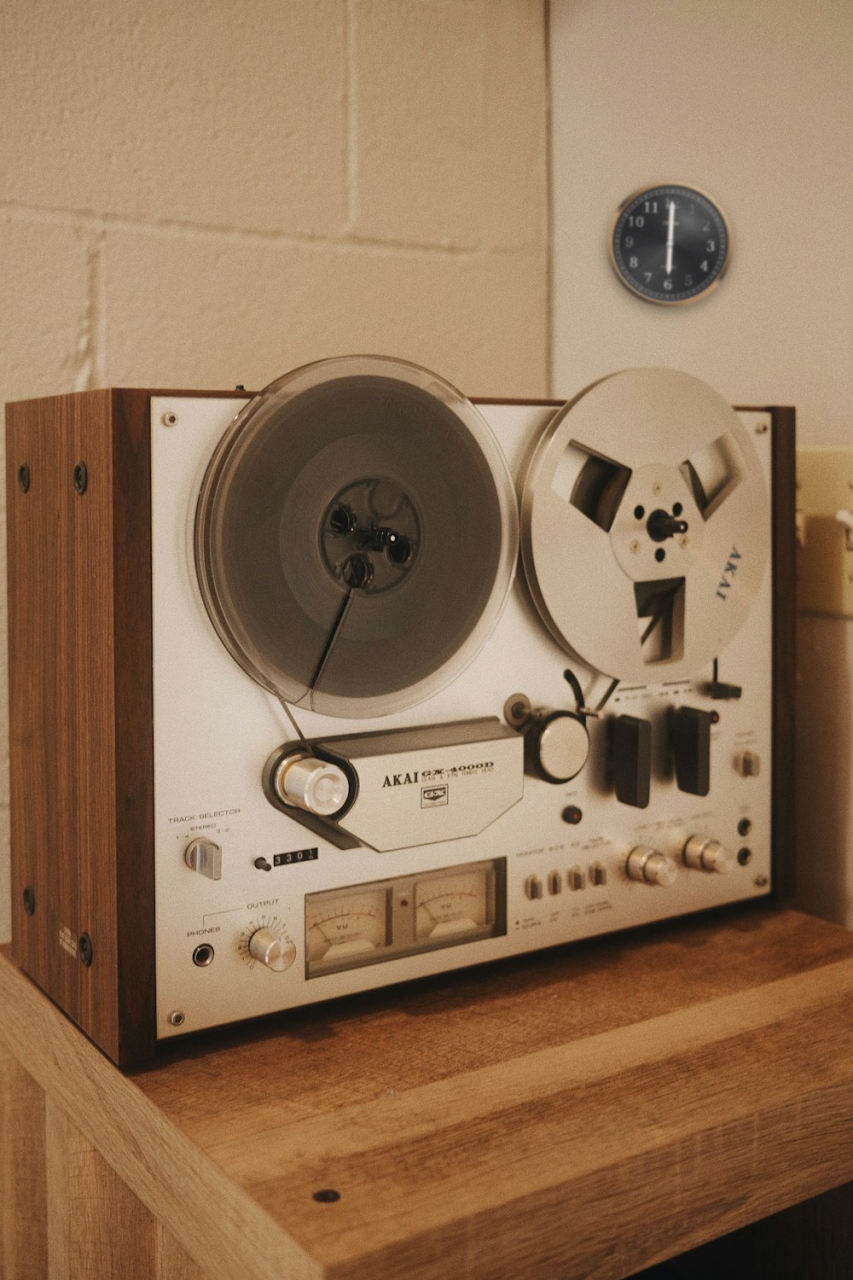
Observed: 6 h 00 min
